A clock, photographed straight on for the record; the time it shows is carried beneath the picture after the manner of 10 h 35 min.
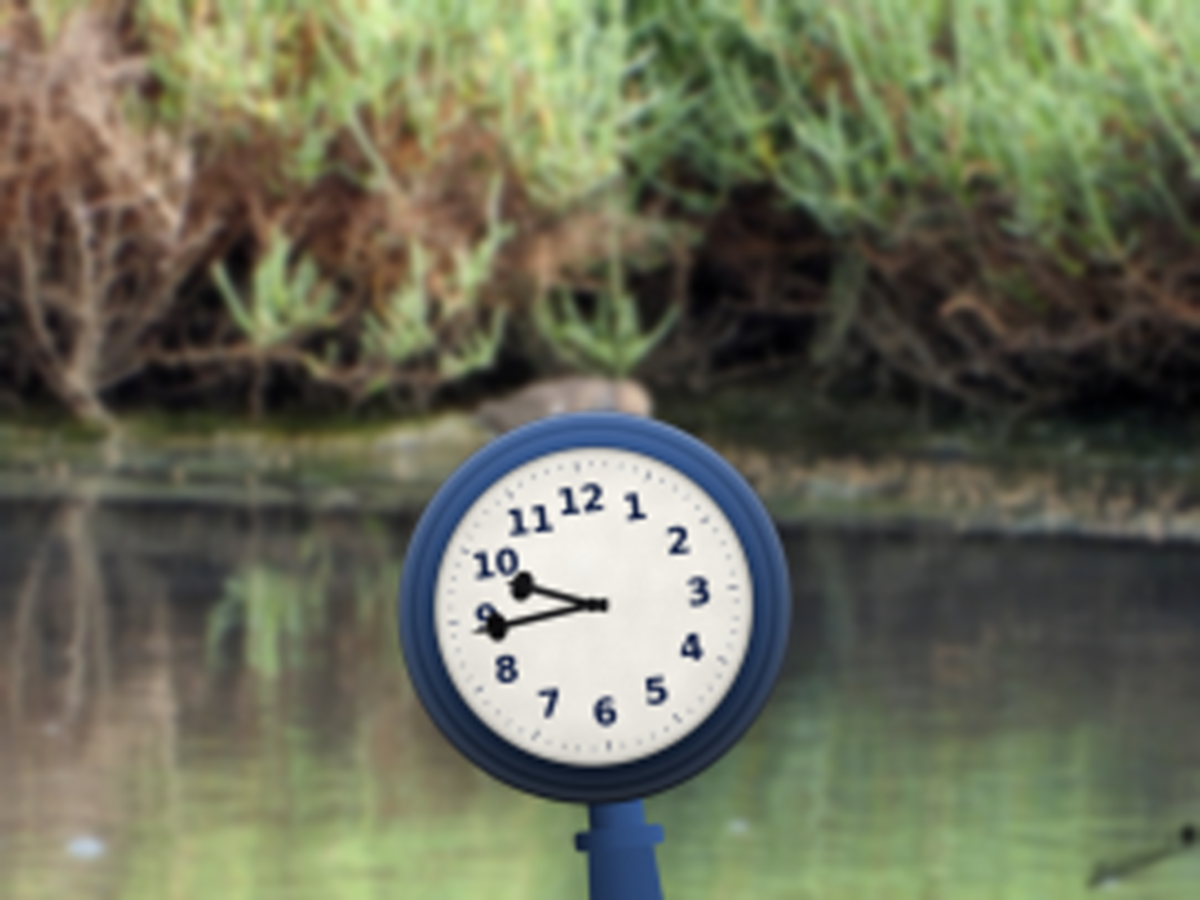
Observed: 9 h 44 min
